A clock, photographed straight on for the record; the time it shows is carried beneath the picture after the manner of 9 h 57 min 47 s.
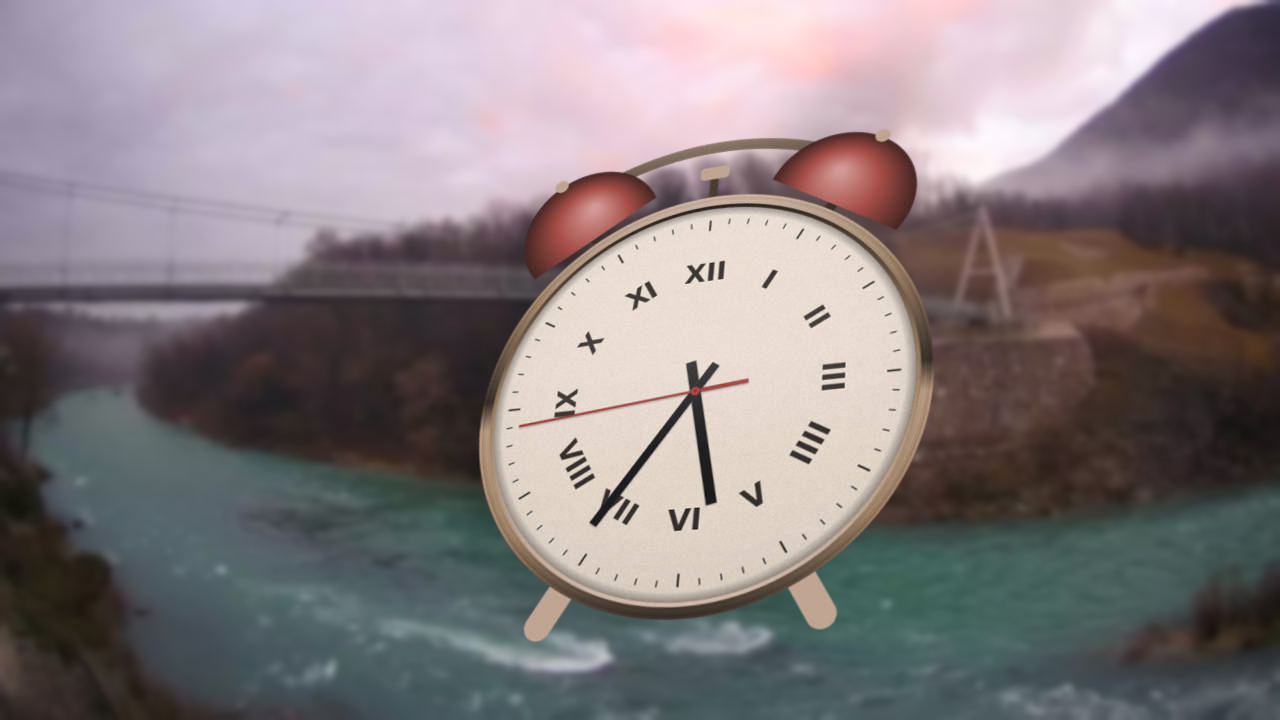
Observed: 5 h 35 min 44 s
